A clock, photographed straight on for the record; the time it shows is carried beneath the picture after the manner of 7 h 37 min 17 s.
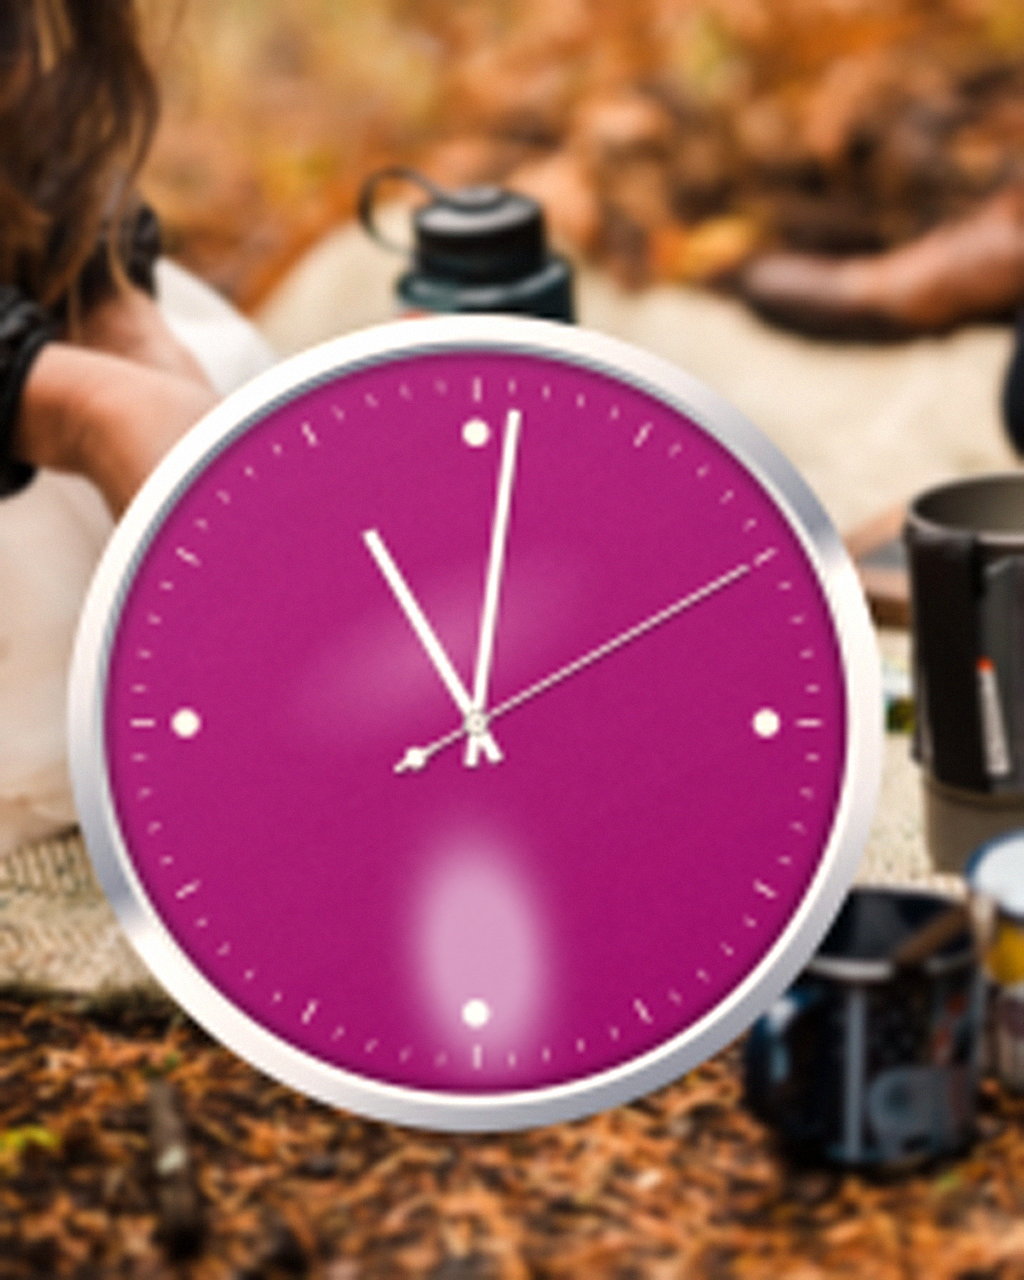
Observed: 11 h 01 min 10 s
